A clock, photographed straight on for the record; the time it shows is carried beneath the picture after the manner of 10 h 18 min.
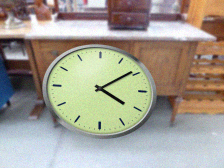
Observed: 4 h 09 min
